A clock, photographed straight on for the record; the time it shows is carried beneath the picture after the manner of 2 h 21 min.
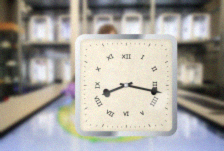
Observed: 8 h 17 min
